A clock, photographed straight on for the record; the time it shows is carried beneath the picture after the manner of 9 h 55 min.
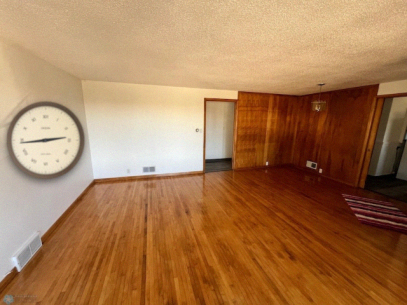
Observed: 2 h 44 min
